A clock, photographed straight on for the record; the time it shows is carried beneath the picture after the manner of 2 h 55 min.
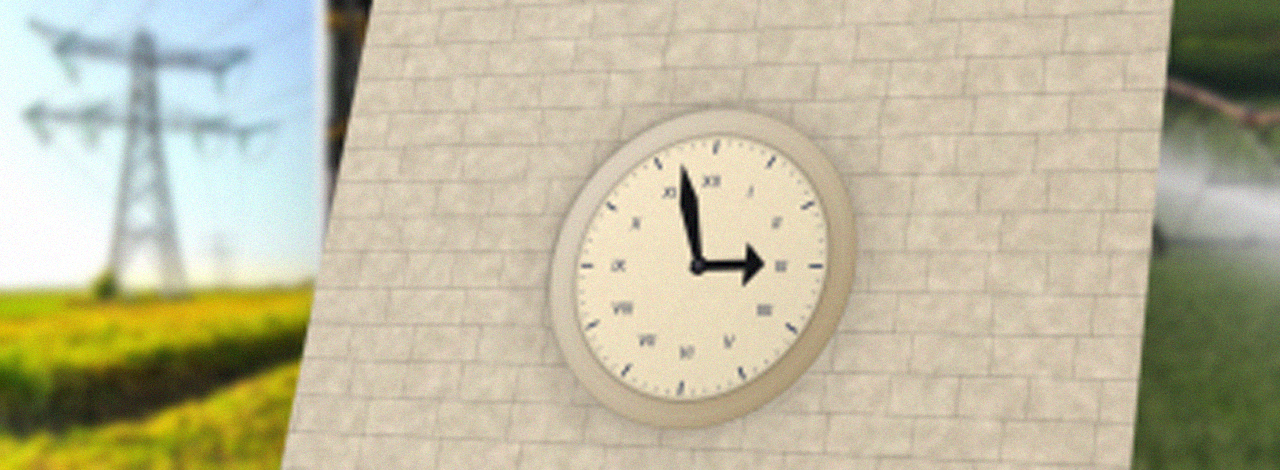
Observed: 2 h 57 min
